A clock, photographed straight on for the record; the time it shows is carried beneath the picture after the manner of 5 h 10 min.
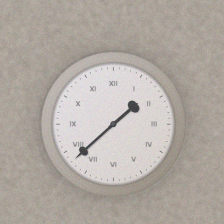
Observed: 1 h 38 min
